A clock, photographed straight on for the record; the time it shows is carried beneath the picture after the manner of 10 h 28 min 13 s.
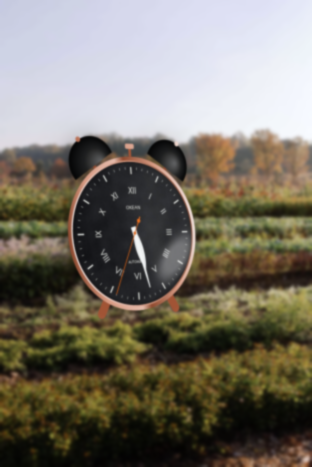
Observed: 5 h 27 min 34 s
